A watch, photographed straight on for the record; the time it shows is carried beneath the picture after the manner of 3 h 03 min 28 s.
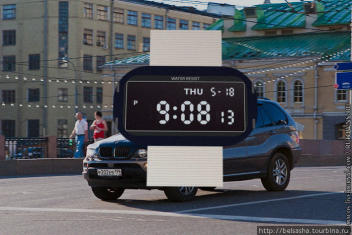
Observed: 9 h 08 min 13 s
